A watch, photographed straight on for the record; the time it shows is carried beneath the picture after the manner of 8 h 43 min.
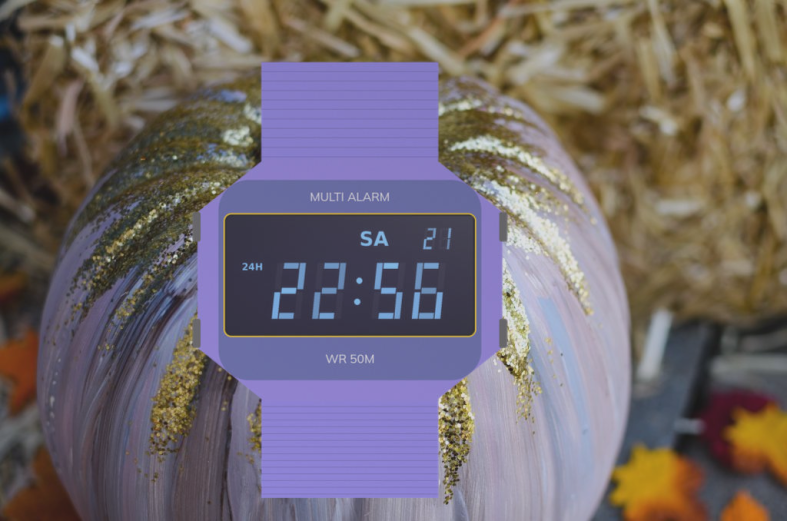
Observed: 22 h 56 min
